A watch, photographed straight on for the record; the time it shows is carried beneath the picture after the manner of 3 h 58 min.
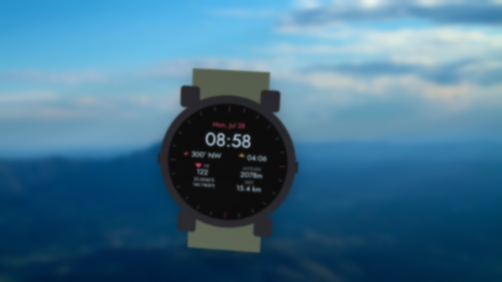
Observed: 8 h 58 min
